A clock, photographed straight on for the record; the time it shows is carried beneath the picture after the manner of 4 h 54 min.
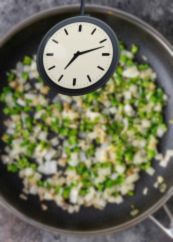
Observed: 7 h 12 min
